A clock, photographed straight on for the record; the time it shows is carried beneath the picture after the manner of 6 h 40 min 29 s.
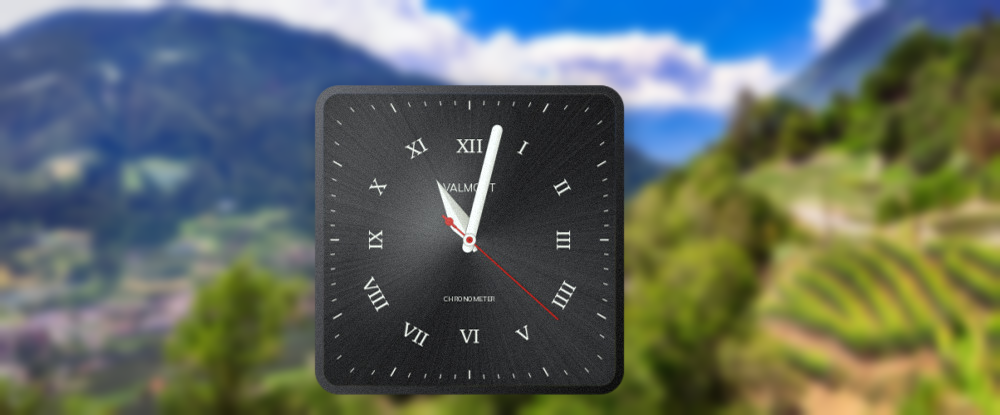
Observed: 11 h 02 min 22 s
